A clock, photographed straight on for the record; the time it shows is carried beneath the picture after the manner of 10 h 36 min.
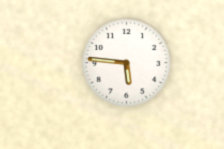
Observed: 5 h 46 min
